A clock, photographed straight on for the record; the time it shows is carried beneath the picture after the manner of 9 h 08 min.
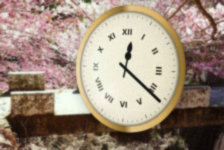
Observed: 12 h 21 min
